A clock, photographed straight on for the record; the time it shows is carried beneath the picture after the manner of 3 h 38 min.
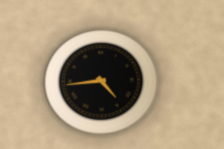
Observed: 4 h 44 min
